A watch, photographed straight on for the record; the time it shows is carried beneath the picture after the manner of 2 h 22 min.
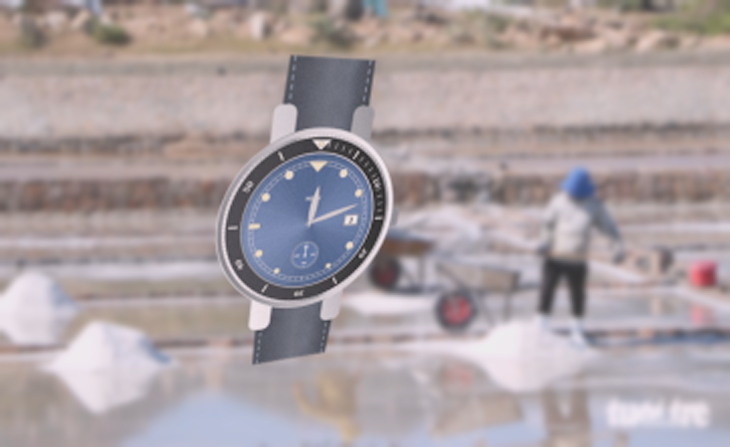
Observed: 12 h 12 min
